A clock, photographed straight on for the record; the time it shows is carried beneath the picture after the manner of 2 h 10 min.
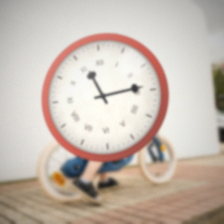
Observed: 11 h 14 min
